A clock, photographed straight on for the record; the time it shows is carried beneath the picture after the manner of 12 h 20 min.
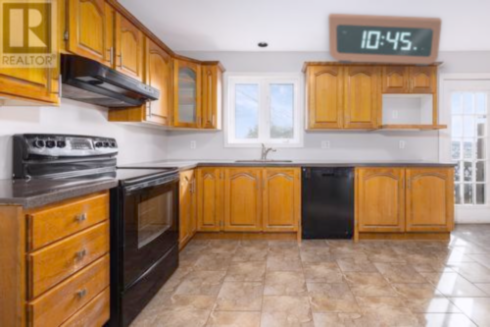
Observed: 10 h 45 min
